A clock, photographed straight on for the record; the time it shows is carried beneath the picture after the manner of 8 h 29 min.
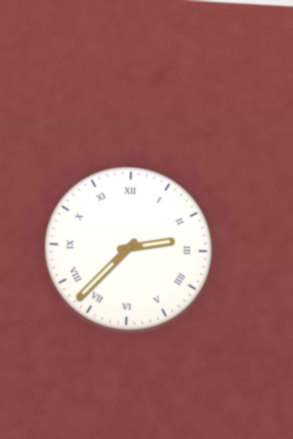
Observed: 2 h 37 min
